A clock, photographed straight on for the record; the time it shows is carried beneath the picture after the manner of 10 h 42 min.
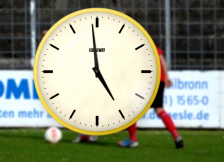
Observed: 4 h 59 min
